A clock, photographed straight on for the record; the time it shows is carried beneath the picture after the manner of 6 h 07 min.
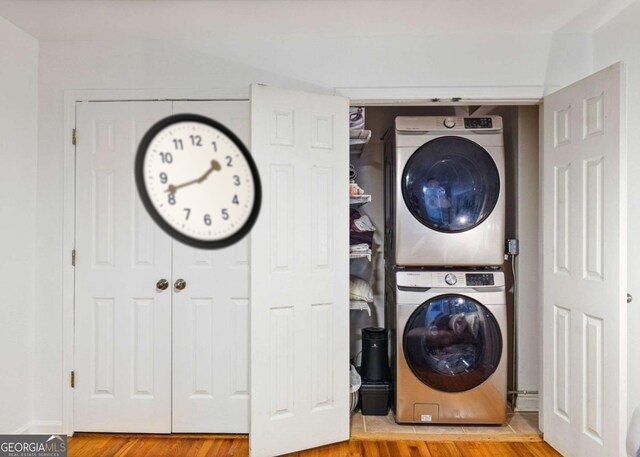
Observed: 1 h 42 min
